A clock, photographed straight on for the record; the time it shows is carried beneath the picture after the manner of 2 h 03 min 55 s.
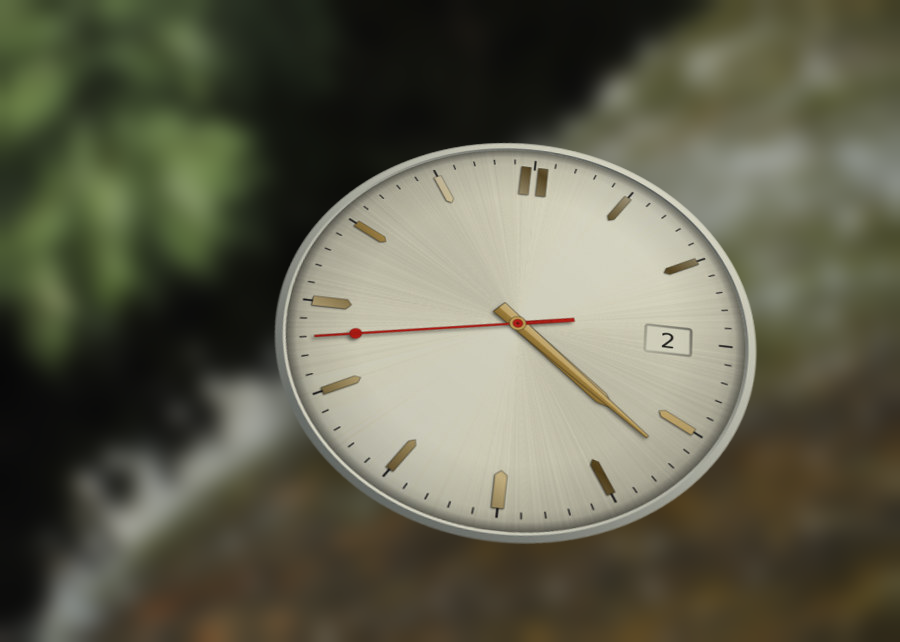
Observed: 4 h 21 min 43 s
